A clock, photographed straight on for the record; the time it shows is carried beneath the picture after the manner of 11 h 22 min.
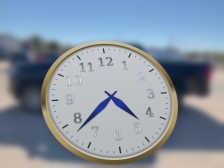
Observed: 4 h 38 min
